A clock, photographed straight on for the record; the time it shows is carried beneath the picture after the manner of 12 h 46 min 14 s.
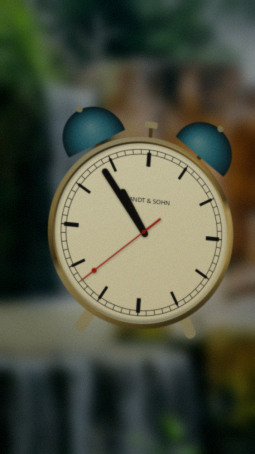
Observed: 10 h 53 min 38 s
